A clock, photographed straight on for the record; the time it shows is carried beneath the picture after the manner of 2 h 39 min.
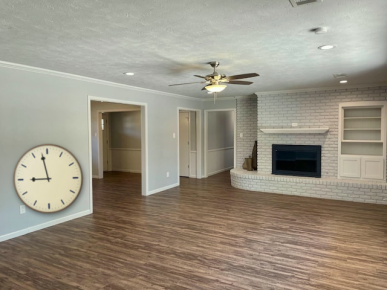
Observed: 8 h 58 min
